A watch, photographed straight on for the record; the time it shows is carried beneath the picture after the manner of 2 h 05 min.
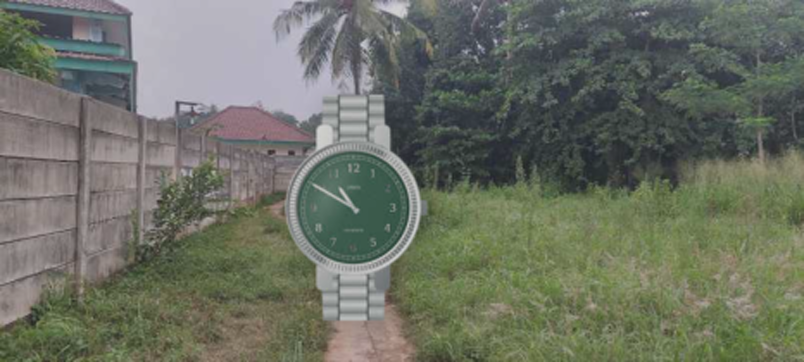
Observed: 10 h 50 min
